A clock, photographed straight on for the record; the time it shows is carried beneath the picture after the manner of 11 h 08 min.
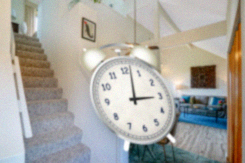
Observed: 3 h 02 min
